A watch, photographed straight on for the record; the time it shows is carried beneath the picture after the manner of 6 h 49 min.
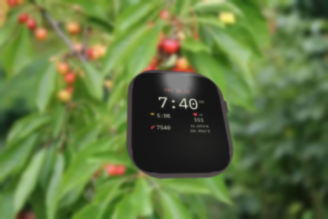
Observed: 7 h 40 min
